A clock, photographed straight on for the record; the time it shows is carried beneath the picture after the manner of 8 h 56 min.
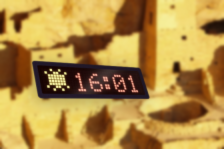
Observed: 16 h 01 min
